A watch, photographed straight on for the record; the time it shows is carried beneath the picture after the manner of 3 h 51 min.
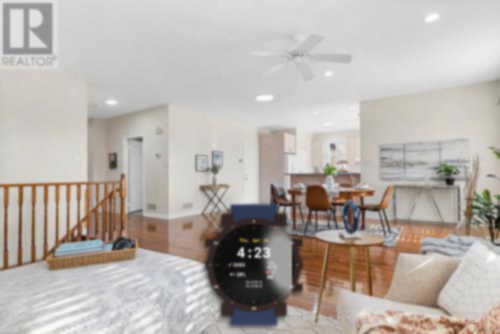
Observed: 4 h 23 min
